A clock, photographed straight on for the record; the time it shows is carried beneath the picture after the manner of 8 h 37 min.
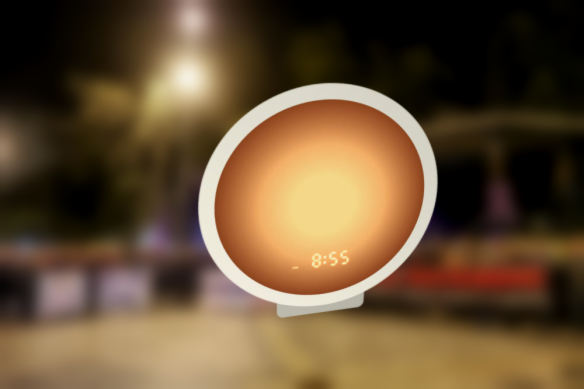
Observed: 8 h 55 min
